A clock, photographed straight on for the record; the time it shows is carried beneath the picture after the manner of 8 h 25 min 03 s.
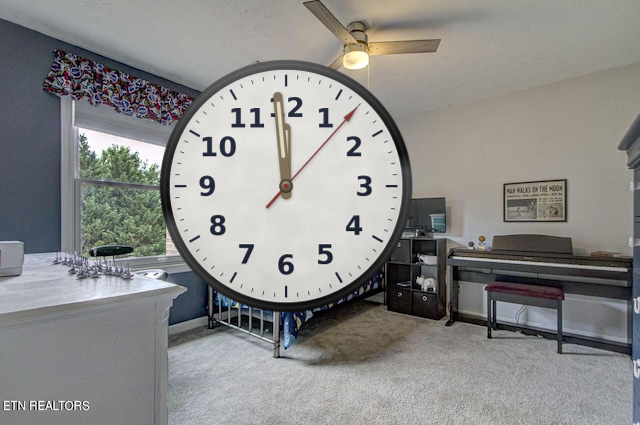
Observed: 11 h 59 min 07 s
